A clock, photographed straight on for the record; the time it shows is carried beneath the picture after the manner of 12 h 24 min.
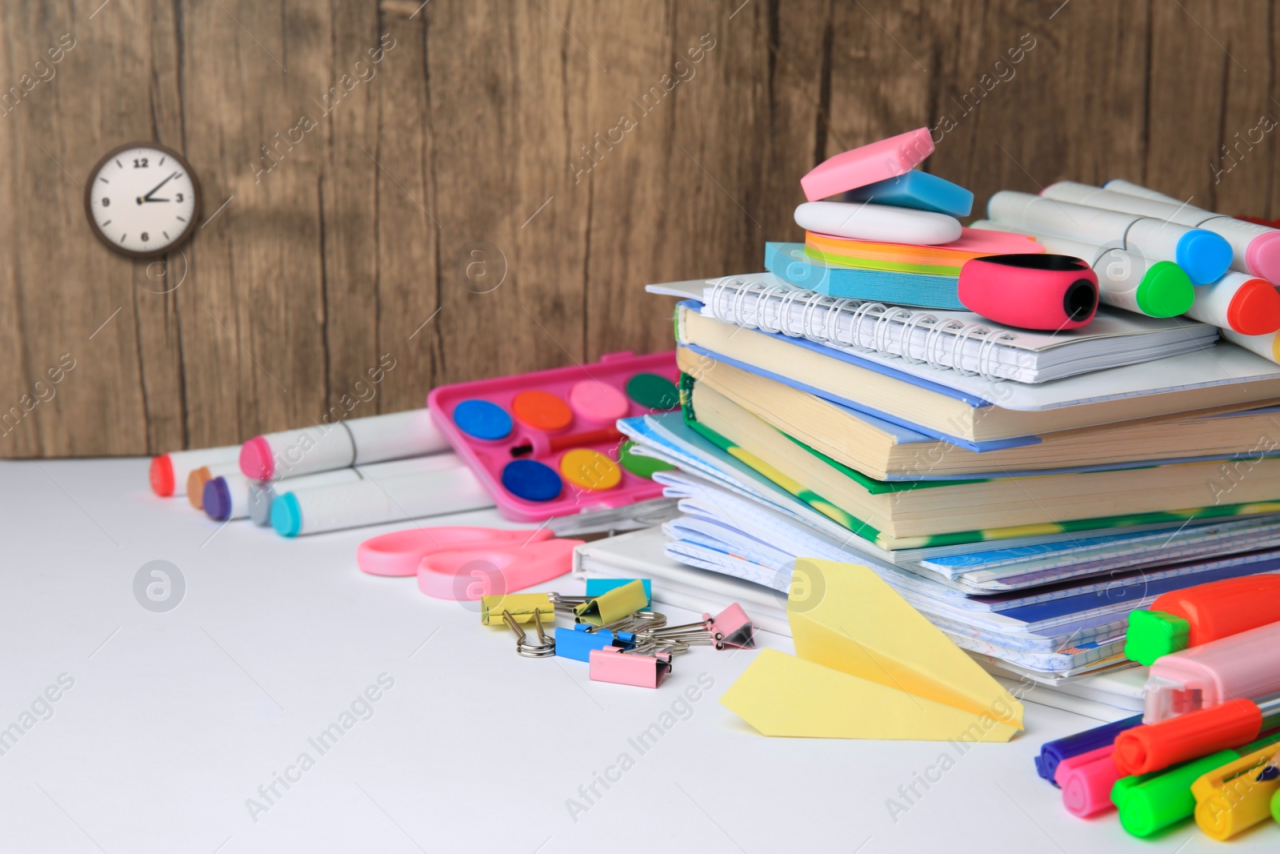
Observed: 3 h 09 min
